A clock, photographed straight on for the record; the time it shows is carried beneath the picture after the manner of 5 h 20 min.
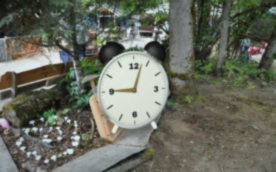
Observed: 9 h 03 min
